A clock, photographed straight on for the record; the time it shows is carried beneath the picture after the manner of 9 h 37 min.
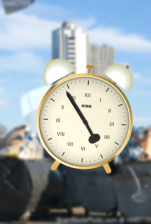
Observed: 4 h 54 min
